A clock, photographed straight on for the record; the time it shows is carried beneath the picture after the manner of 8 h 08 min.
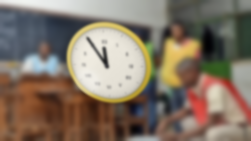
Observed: 11 h 55 min
